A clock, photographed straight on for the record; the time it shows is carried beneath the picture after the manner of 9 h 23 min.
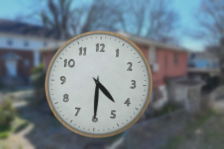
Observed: 4 h 30 min
